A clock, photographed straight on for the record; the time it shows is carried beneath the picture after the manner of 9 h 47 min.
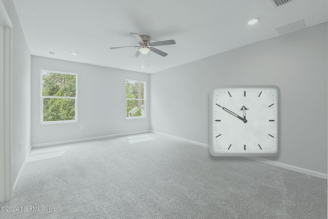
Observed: 11 h 50 min
